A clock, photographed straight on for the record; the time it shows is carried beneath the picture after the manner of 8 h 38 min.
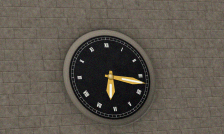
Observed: 6 h 17 min
